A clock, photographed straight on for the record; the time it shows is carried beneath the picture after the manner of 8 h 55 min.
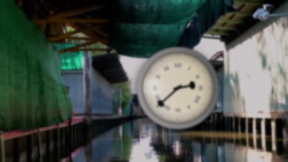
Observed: 2 h 38 min
